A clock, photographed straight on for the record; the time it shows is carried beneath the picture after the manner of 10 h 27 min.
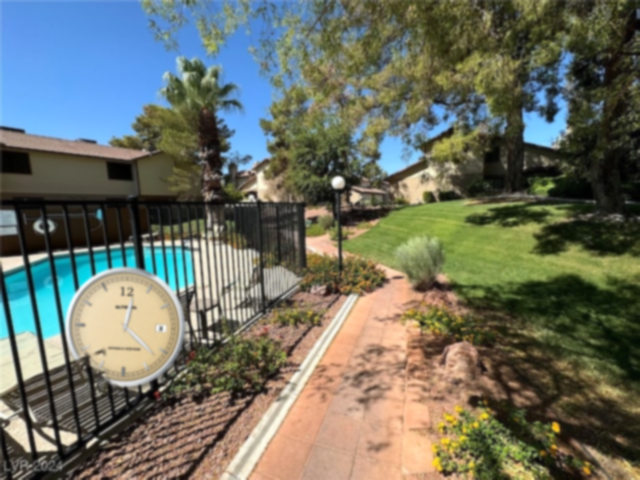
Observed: 12 h 22 min
